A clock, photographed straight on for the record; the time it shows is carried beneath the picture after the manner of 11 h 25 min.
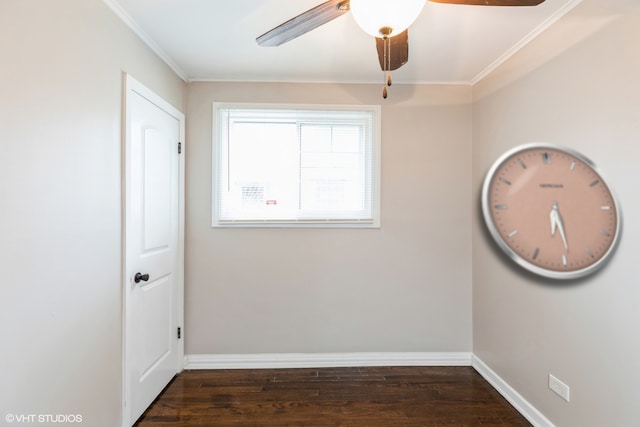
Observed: 6 h 29 min
